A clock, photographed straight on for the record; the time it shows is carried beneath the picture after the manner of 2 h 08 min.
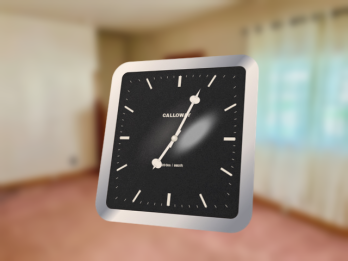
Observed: 7 h 04 min
